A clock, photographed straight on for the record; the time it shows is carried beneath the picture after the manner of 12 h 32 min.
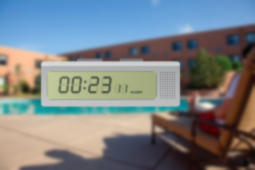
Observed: 0 h 23 min
